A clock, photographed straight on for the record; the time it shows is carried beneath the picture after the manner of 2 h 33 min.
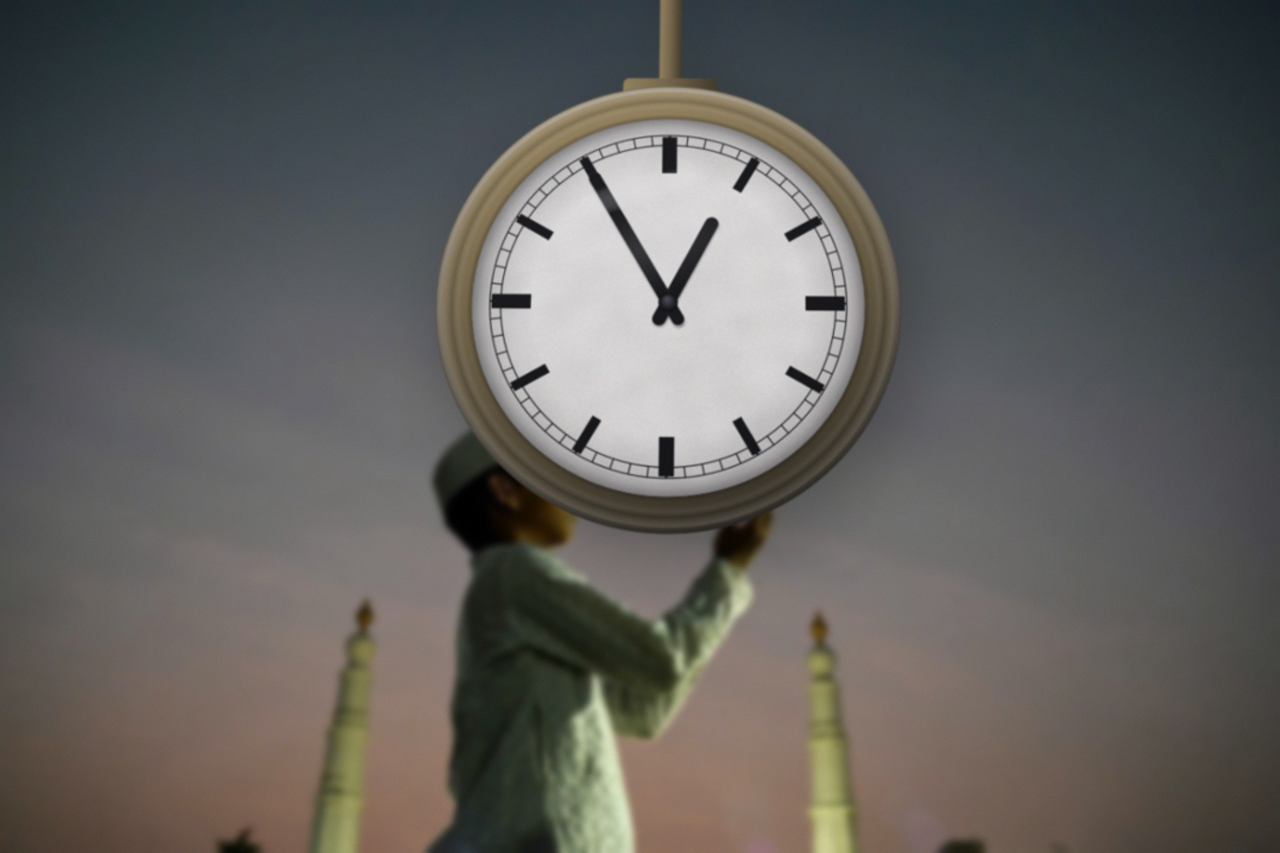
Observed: 12 h 55 min
